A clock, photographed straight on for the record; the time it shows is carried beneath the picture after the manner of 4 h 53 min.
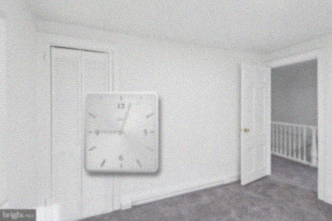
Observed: 9 h 03 min
